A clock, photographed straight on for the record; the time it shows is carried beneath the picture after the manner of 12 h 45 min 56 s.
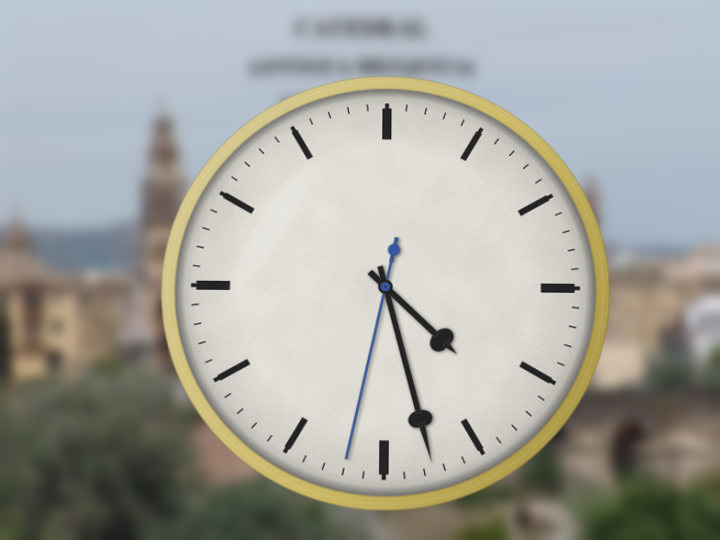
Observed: 4 h 27 min 32 s
